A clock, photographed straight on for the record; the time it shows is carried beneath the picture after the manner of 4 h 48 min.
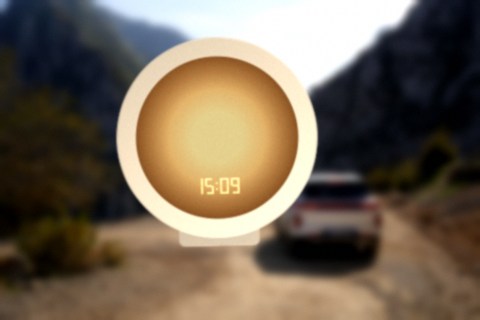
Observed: 15 h 09 min
